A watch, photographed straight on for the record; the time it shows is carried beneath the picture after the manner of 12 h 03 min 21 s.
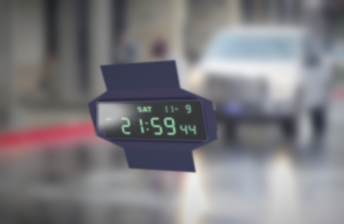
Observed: 21 h 59 min 44 s
